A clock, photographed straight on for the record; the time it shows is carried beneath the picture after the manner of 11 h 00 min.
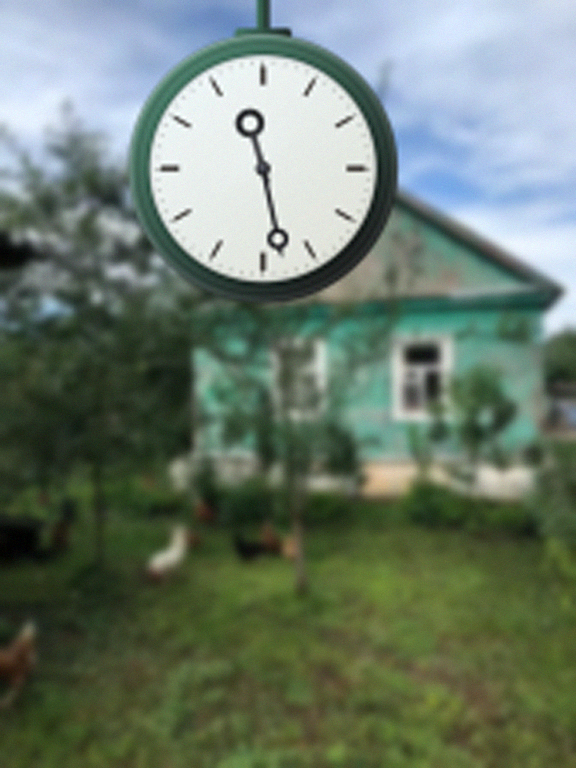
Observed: 11 h 28 min
